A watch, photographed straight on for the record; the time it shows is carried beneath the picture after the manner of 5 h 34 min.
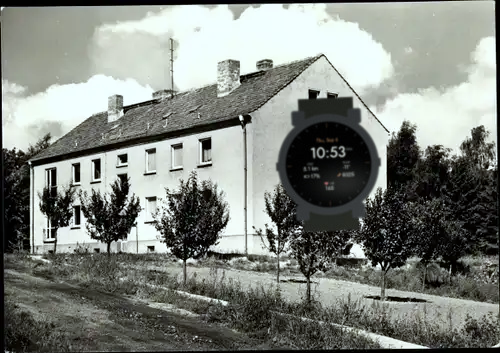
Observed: 10 h 53 min
